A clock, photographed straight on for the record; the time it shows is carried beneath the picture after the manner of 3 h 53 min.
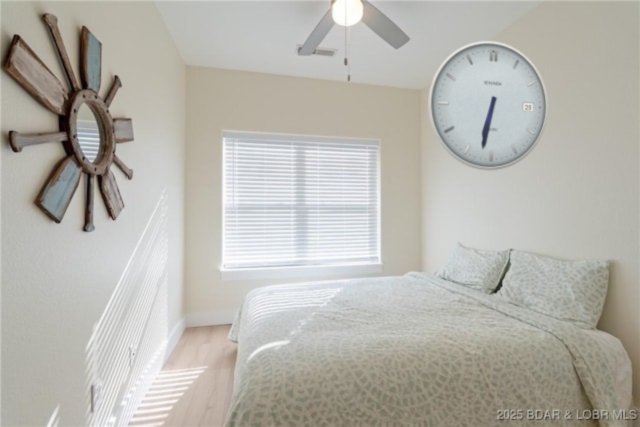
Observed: 6 h 32 min
